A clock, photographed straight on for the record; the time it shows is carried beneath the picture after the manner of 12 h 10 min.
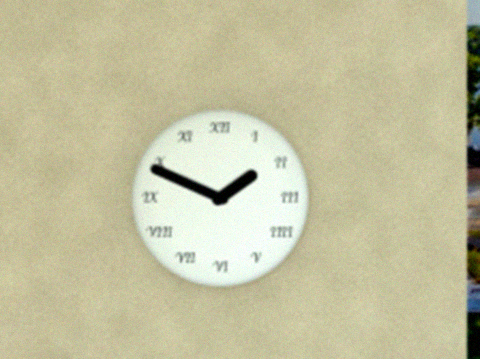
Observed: 1 h 49 min
